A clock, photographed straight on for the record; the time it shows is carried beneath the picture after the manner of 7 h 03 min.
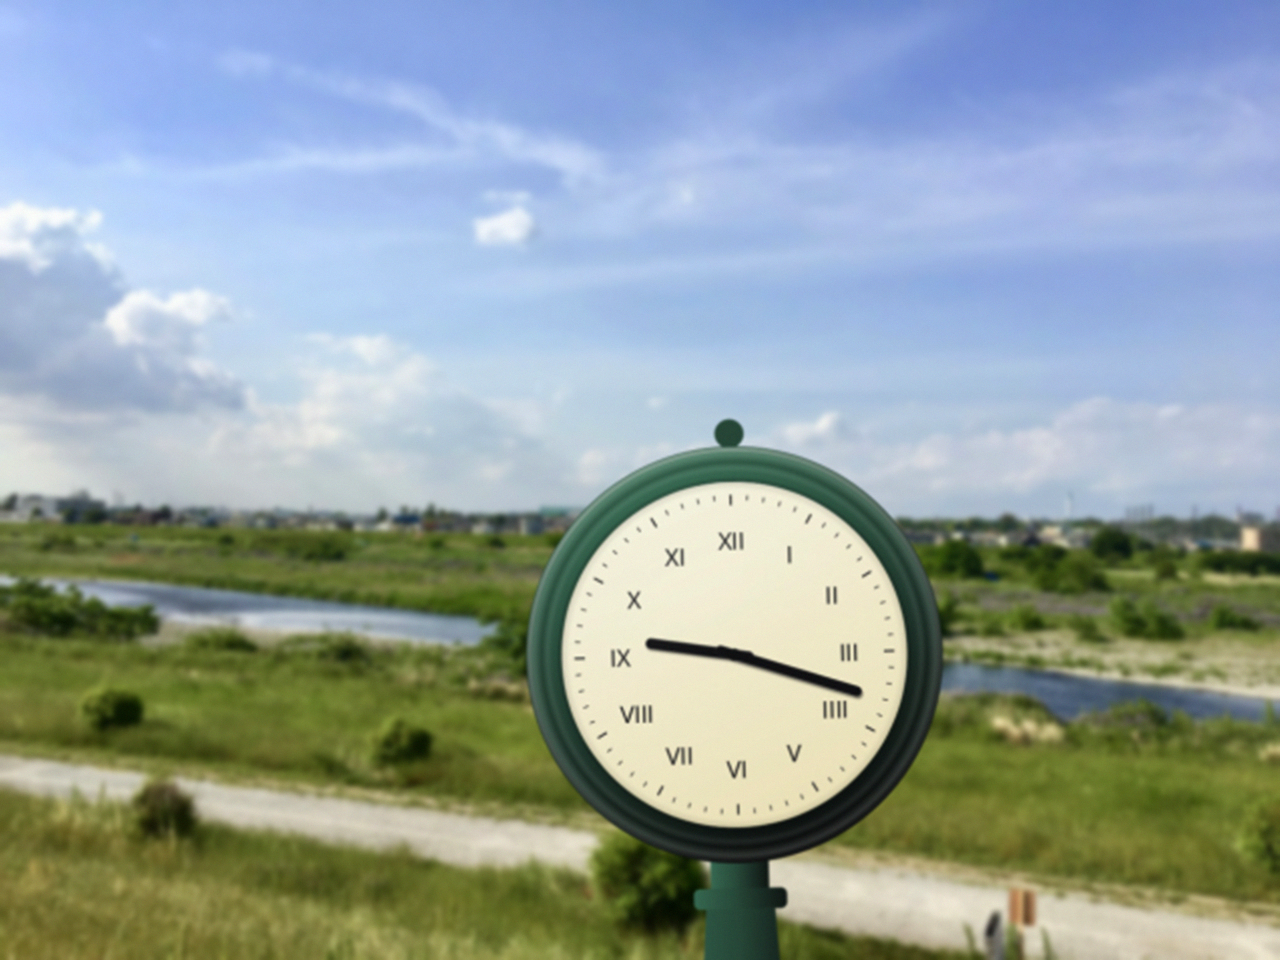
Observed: 9 h 18 min
